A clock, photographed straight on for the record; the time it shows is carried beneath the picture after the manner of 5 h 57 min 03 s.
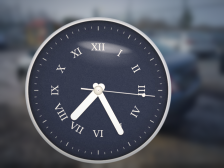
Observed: 7 h 25 min 16 s
